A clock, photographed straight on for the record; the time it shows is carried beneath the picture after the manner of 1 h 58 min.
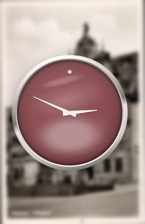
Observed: 2 h 49 min
